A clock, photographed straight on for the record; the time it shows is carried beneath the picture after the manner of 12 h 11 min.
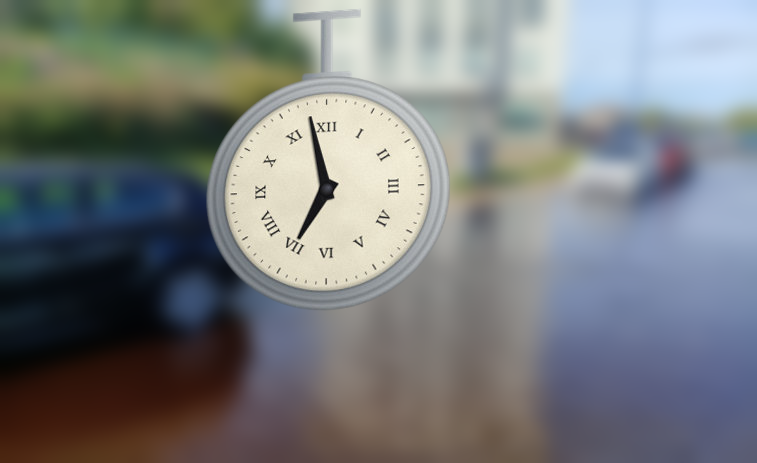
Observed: 6 h 58 min
